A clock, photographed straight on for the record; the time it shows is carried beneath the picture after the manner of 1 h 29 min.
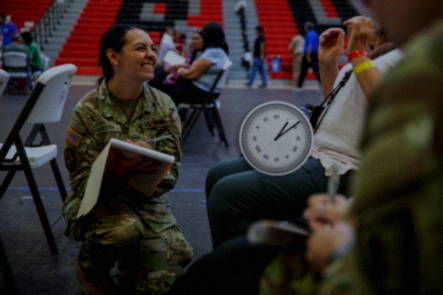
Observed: 1 h 09 min
